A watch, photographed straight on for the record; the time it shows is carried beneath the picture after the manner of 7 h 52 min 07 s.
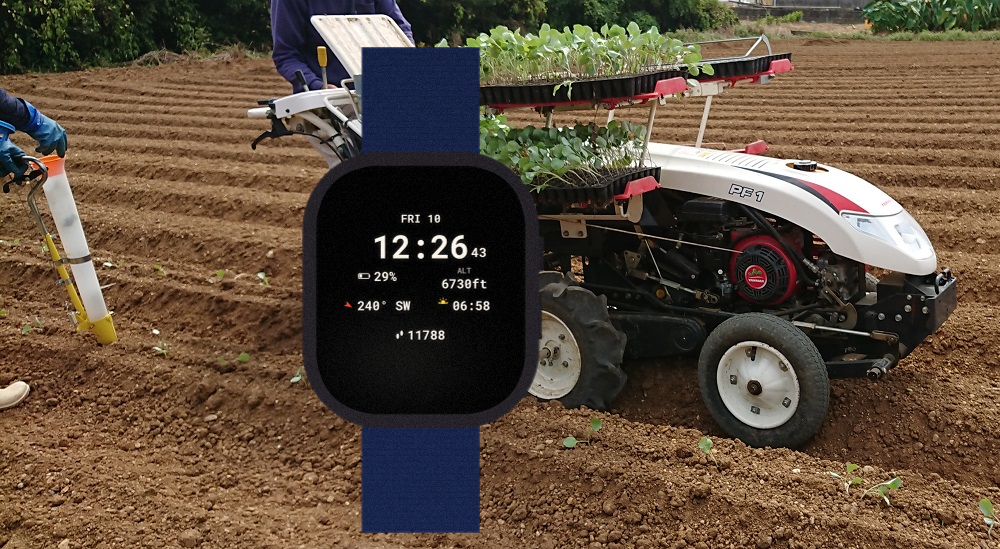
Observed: 12 h 26 min 43 s
